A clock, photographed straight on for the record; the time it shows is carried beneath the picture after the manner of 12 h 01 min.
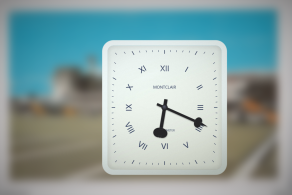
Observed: 6 h 19 min
